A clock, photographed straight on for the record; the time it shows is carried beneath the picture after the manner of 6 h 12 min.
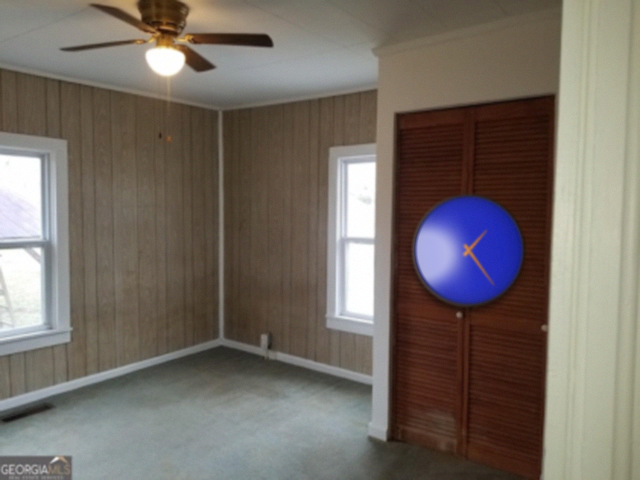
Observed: 1 h 24 min
